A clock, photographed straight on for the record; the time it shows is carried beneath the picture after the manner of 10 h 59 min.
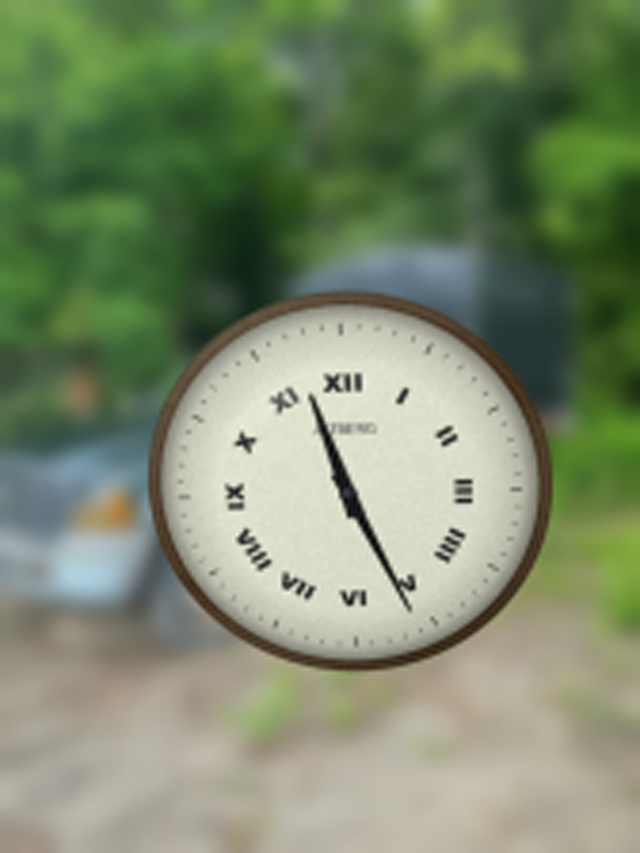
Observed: 11 h 26 min
